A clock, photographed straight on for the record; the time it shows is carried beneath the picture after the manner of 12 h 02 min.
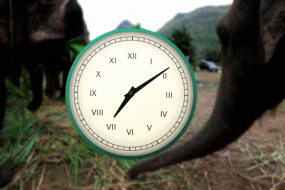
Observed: 7 h 09 min
